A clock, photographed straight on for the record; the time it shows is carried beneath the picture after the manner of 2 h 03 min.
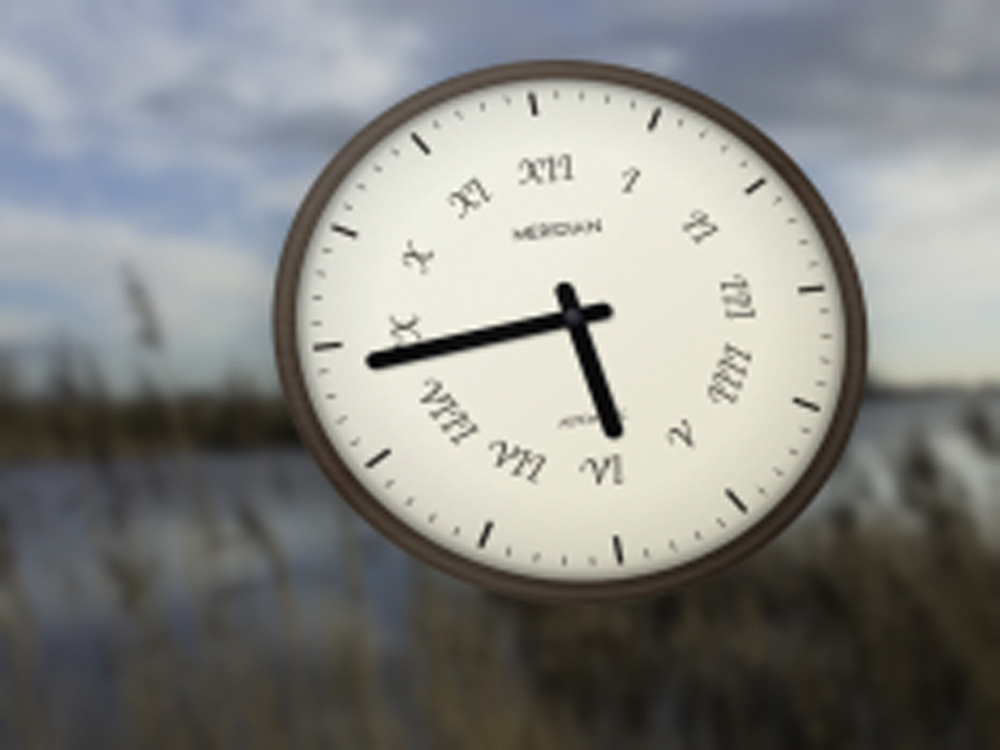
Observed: 5 h 44 min
